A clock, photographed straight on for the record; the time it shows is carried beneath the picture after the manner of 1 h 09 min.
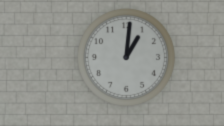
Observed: 1 h 01 min
